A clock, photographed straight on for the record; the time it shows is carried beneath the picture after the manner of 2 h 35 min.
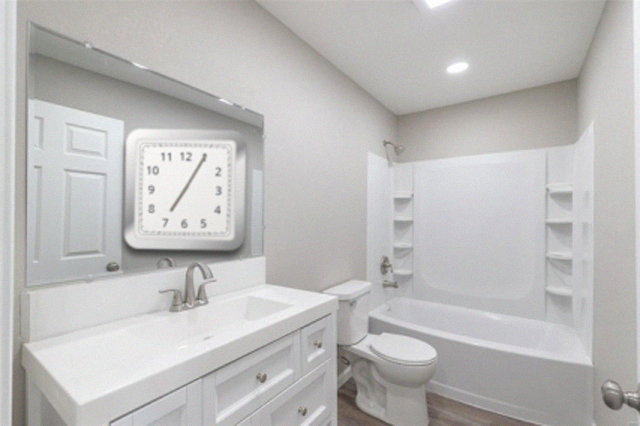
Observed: 7 h 05 min
